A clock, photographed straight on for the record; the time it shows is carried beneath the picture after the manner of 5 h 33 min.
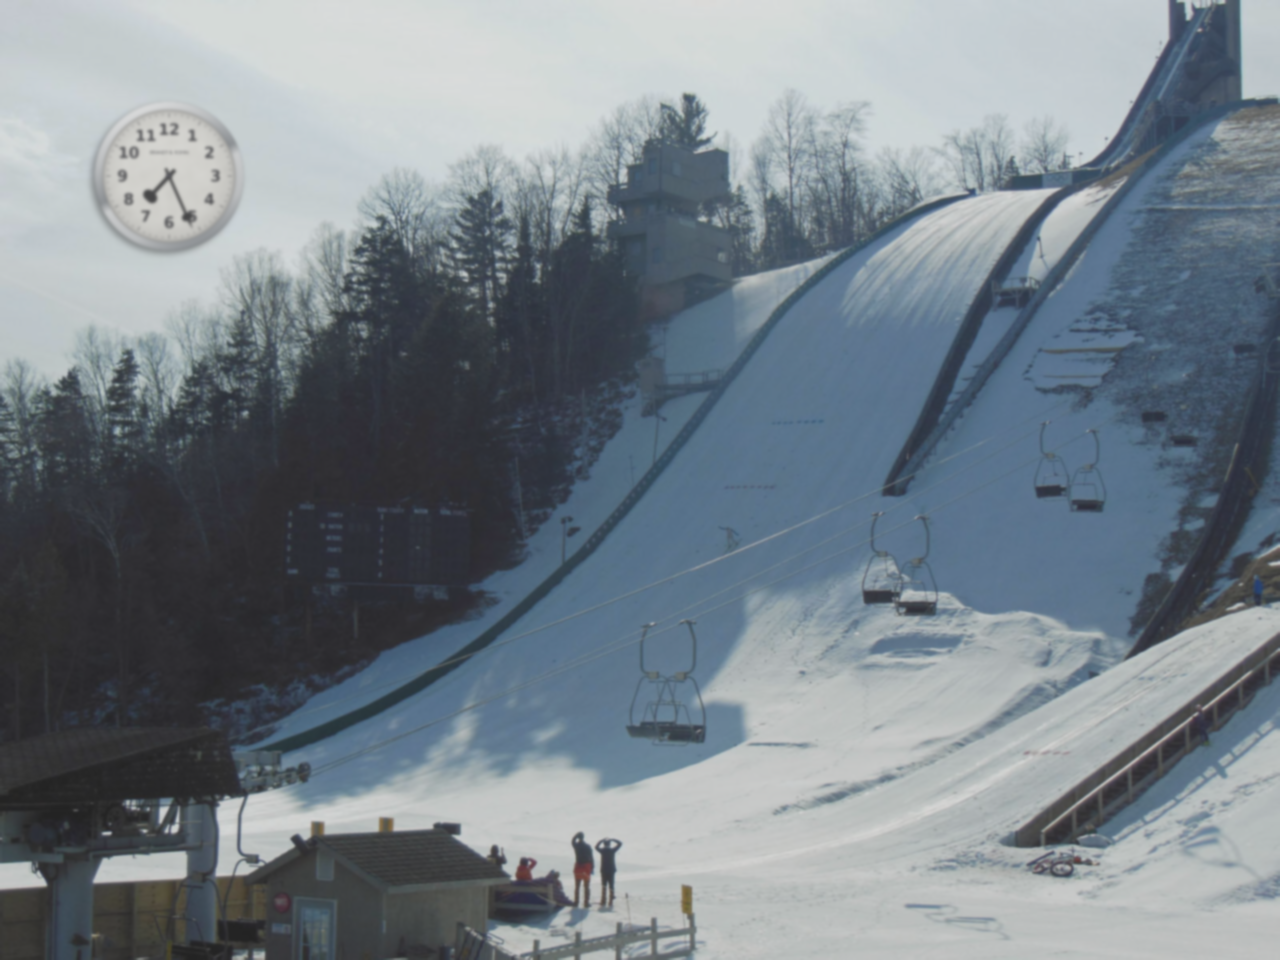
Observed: 7 h 26 min
